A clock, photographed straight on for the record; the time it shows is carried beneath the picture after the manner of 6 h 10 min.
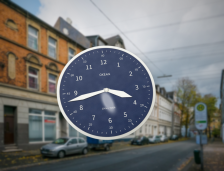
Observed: 3 h 43 min
